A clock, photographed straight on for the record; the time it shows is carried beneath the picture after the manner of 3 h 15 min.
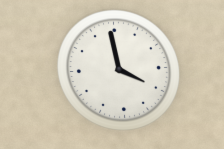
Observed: 3 h 59 min
